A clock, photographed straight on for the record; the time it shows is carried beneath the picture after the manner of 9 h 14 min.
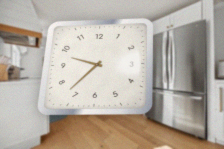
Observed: 9 h 37 min
